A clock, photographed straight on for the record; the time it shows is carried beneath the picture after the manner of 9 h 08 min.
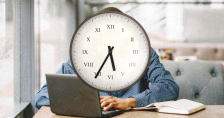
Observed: 5 h 35 min
